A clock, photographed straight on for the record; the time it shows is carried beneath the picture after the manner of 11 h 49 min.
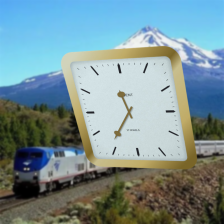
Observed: 11 h 36 min
